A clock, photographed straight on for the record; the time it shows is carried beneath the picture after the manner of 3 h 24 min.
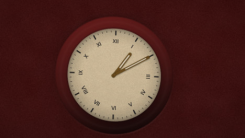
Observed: 1 h 10 min
